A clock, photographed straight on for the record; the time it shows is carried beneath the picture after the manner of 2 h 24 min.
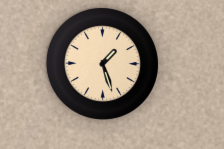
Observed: 1 h 27 min
